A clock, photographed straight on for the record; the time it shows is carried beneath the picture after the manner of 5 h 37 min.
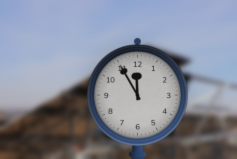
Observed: 11 h 55 min
